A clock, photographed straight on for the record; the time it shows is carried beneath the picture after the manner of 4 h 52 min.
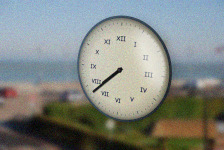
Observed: 7 h 38 min
